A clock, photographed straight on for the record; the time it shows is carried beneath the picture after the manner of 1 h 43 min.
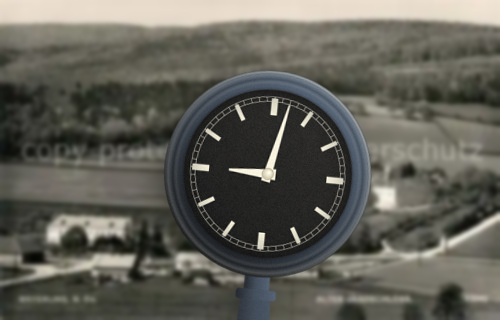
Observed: 9 h 02 min
